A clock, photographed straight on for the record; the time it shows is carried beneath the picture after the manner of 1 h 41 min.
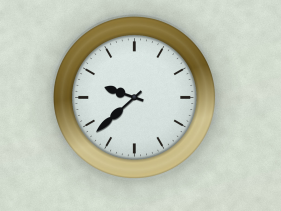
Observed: 9 h 38 min
